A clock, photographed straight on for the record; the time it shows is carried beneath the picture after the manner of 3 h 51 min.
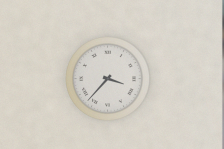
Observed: 3 h 37 min
